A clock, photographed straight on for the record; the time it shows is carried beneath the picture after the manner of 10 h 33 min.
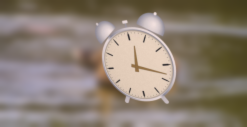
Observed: 12 h 18 min
